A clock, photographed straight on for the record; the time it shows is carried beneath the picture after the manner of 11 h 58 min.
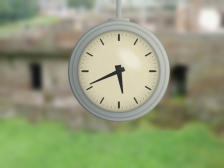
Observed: 5 h 41 min
